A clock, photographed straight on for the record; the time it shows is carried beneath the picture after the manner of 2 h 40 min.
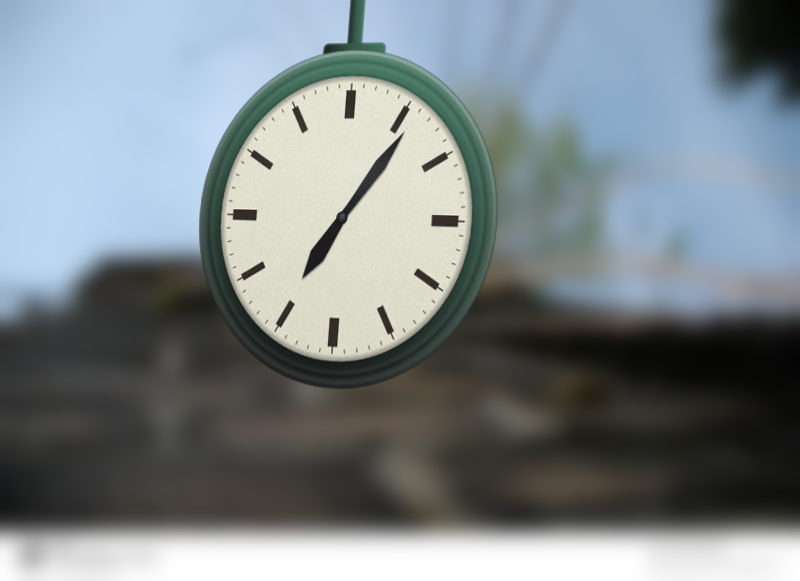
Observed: 7 h 06 min
